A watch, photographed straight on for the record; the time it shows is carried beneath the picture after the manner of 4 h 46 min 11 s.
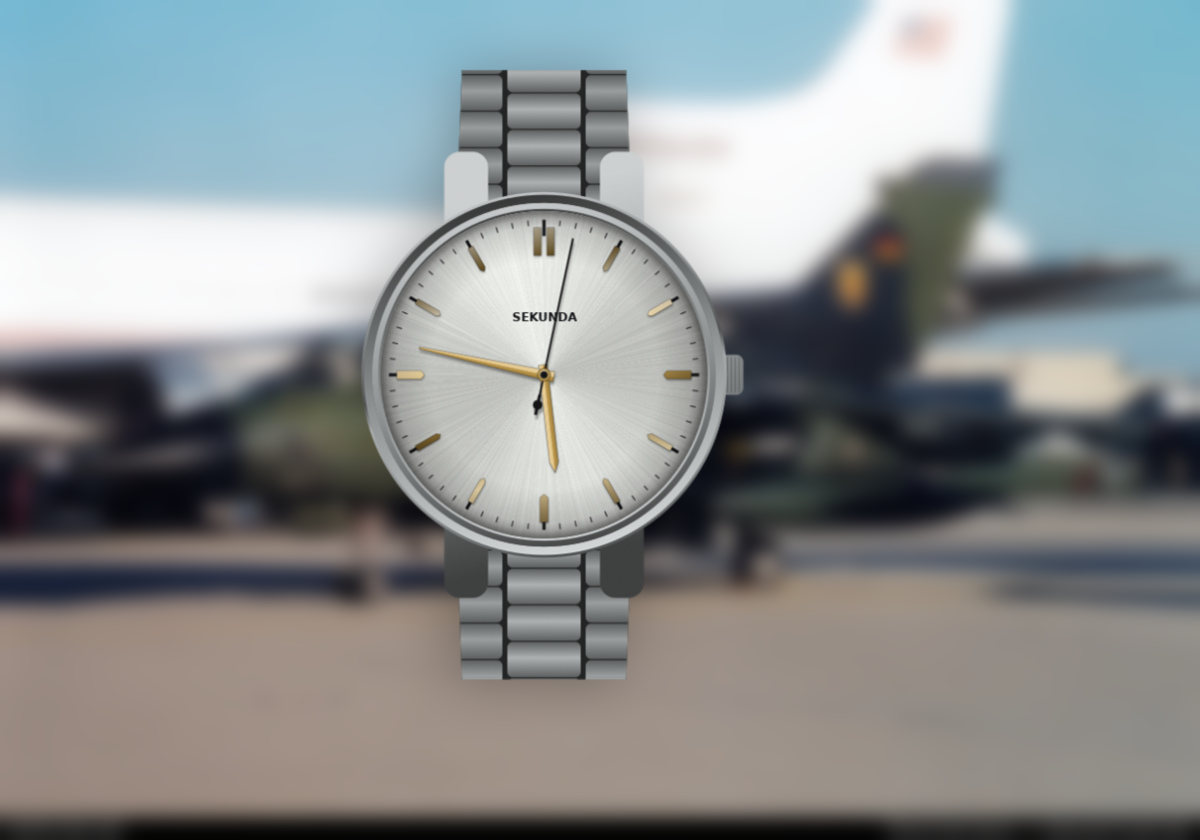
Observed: 5 h 47 min 02 s
